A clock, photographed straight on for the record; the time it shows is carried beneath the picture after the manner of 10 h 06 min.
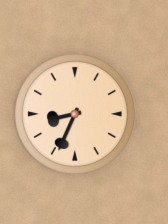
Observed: 8 h 34 min
